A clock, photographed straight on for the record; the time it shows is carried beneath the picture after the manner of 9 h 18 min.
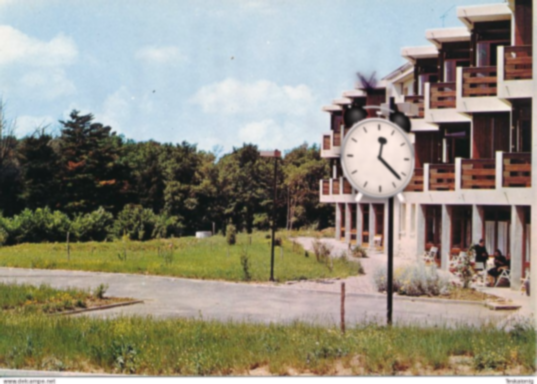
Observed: 12 h 22 min
